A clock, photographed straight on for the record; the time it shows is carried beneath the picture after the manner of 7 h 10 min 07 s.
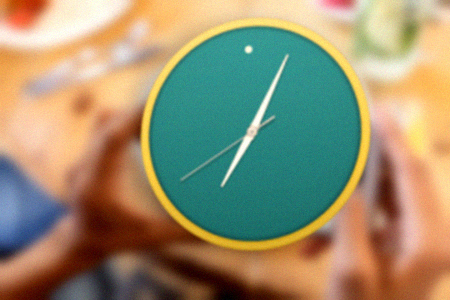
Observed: 7 h 04 min 40 s
